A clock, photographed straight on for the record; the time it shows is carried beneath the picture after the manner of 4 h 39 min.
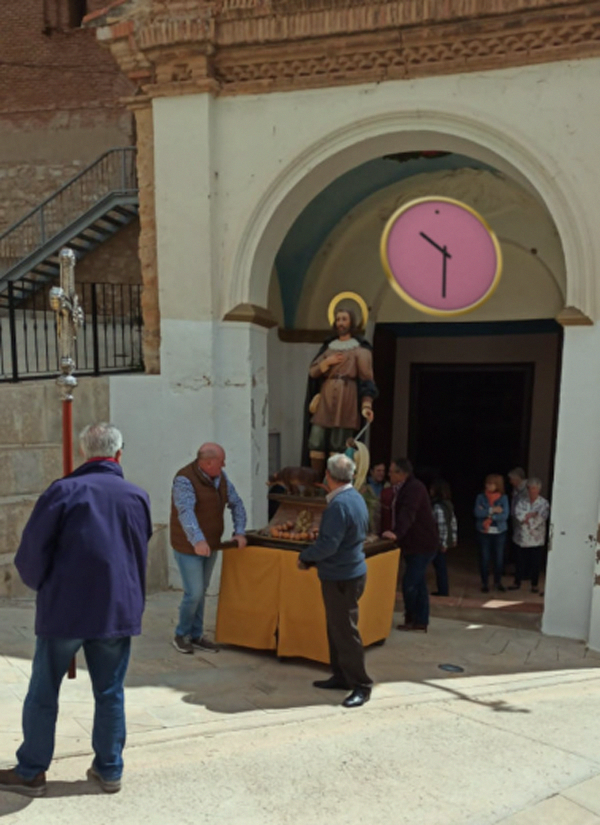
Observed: 10 h 32 min
